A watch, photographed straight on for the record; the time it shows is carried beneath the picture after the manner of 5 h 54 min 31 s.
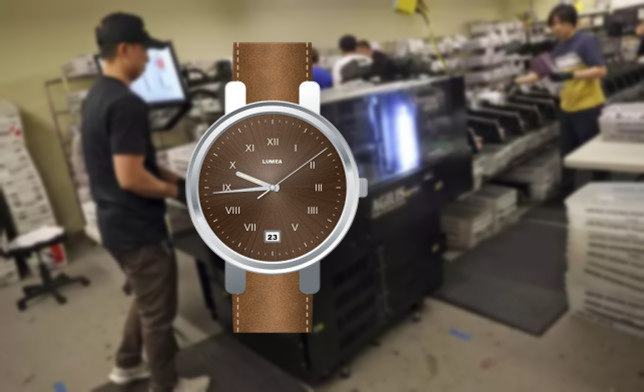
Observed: 9 h 44 min 09 s
